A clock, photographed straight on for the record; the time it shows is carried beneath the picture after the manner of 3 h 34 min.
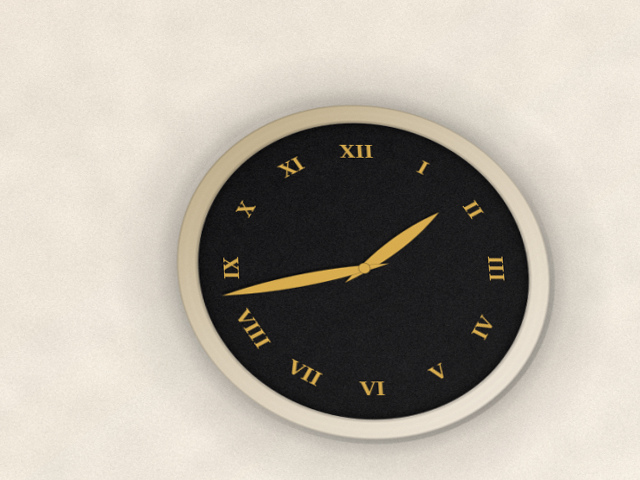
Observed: 1 h 43 min
